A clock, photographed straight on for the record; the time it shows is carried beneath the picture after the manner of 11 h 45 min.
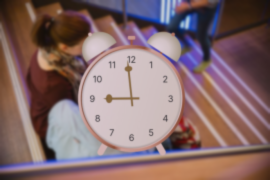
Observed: 8 h 59 min
